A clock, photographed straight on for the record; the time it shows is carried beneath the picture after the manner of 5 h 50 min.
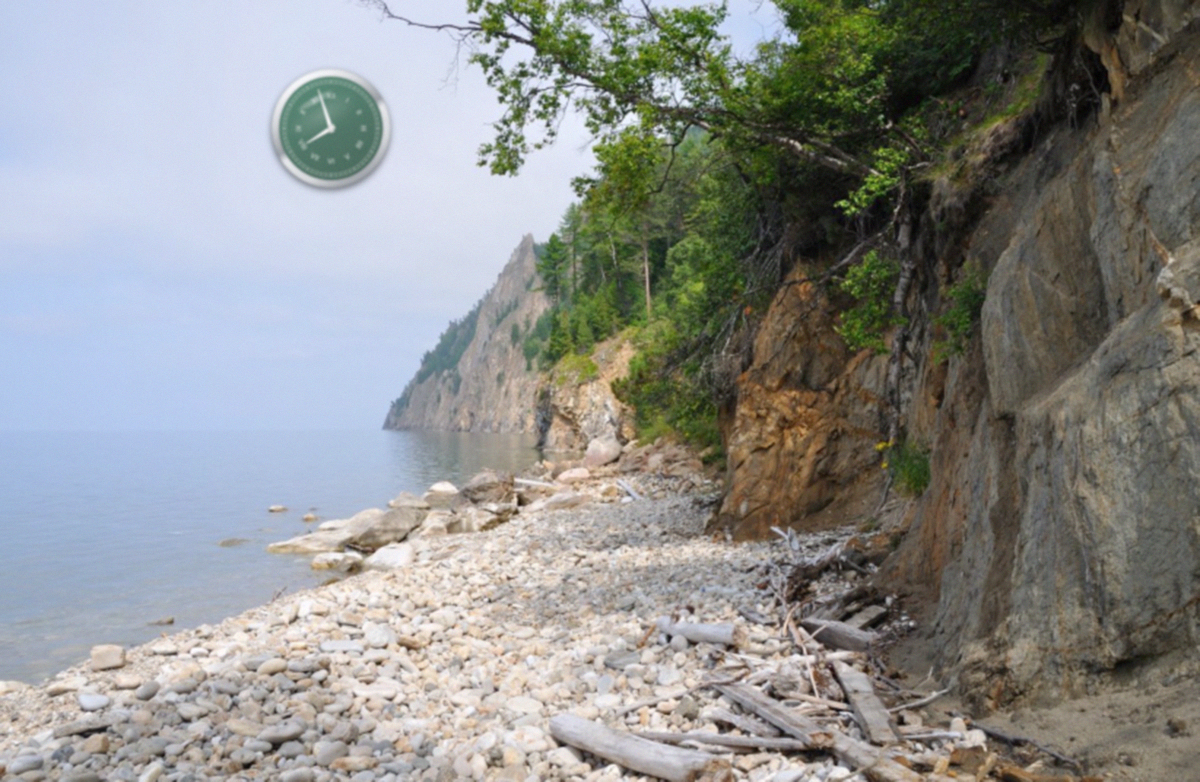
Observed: 7 h 57 min
